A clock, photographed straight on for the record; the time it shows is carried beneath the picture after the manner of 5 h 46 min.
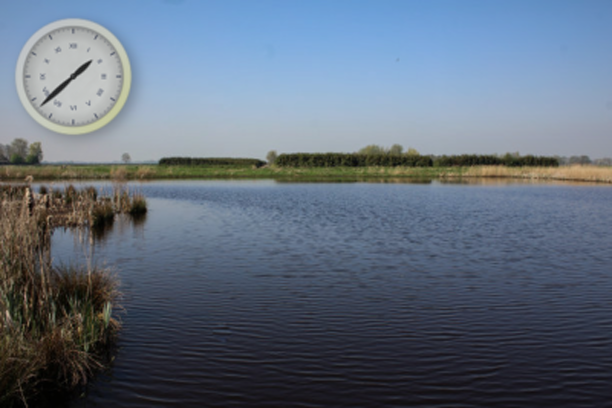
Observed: 1 h 38 min
